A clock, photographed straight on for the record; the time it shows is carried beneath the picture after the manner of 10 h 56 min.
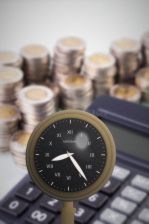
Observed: 8 h 24 min
